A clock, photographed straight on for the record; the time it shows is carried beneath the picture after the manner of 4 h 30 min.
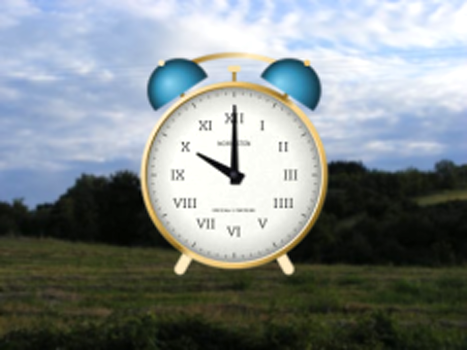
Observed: 10 h 00 min
